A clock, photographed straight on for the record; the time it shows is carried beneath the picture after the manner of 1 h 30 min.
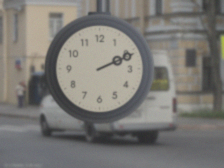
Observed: 2 h 11 min
